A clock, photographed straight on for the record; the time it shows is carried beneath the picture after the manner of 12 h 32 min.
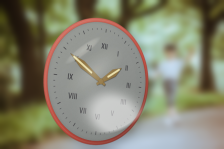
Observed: 1 h 50 min
